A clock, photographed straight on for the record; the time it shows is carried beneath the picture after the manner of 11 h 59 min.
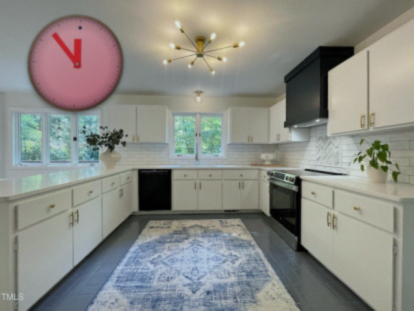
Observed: 11 h 53 min
